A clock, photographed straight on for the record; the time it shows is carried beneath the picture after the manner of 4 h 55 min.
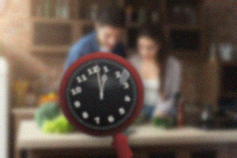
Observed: 1 h 02 min
